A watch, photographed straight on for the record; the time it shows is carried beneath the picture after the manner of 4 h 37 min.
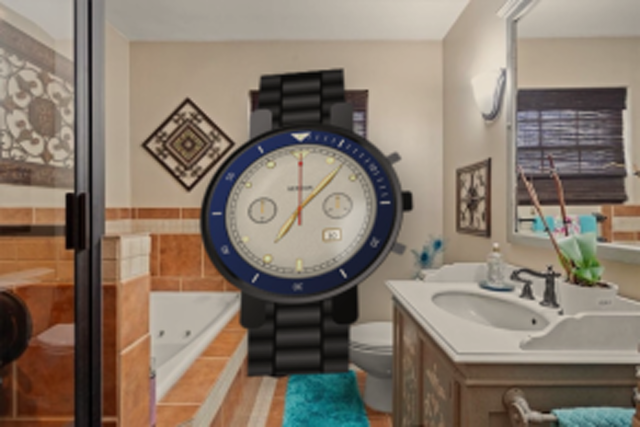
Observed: 7 h 07 min
